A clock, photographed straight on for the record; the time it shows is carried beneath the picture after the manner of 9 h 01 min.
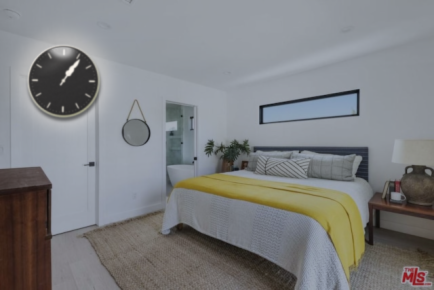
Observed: 1 h 06 min
